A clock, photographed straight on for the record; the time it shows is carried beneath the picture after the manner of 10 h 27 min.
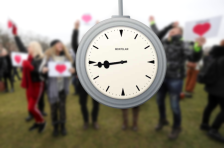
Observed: 8 h 44 min
